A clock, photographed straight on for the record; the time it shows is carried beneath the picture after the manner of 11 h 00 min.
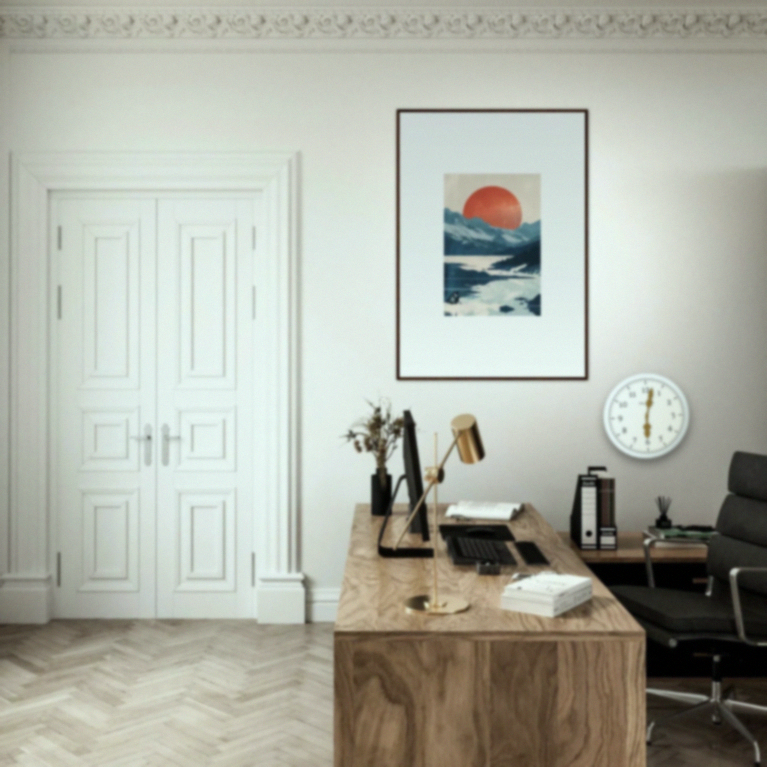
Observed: 6 h 02 min
